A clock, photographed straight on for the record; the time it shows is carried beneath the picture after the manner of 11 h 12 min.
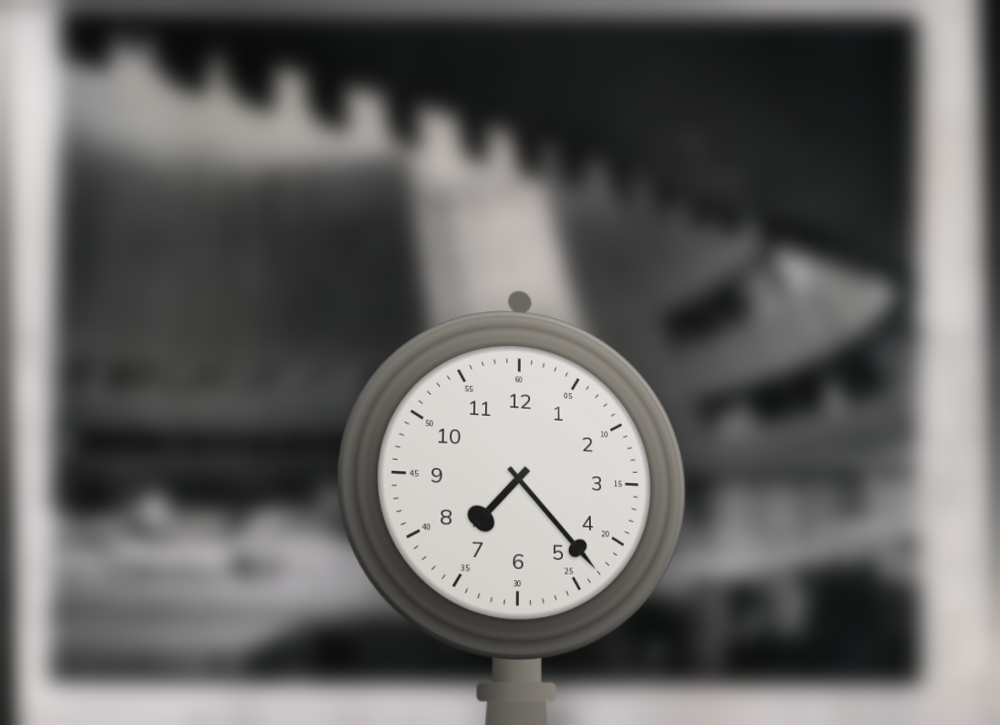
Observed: 7 h 23 min
